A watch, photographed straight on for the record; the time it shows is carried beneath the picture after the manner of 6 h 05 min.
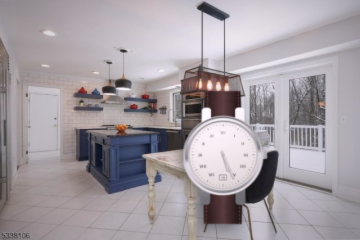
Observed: 5 h 26 min
